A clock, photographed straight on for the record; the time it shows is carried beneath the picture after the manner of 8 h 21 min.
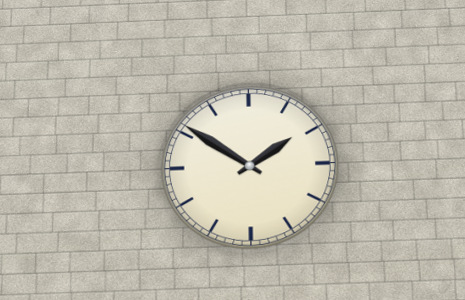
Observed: 1 h 51 min
